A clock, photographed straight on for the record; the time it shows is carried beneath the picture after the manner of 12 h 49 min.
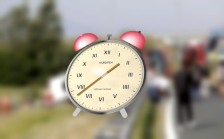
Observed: 1 h 38 min
